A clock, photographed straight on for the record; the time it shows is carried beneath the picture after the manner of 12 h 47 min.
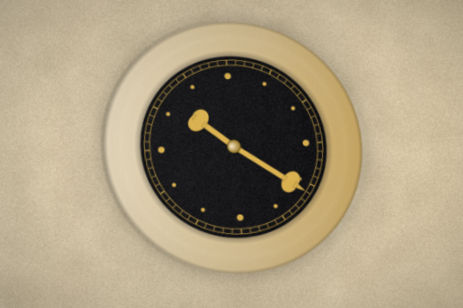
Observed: 10 h 21 min
